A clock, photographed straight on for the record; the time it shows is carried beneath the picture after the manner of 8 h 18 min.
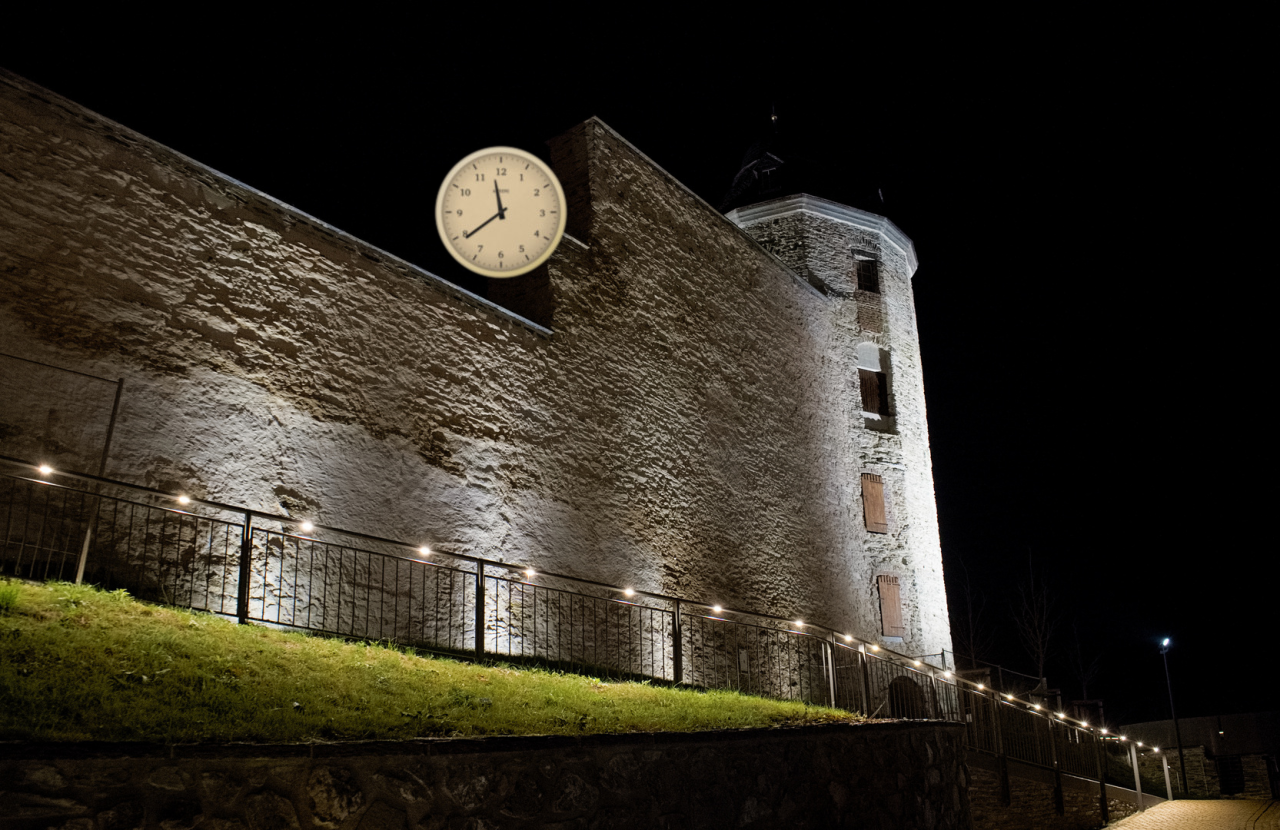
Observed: 11 h 39 min
